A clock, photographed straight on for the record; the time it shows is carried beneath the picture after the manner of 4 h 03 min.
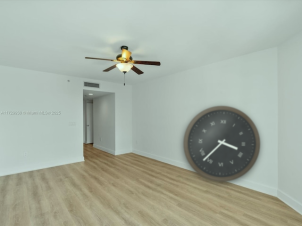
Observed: 3 h 37 min
